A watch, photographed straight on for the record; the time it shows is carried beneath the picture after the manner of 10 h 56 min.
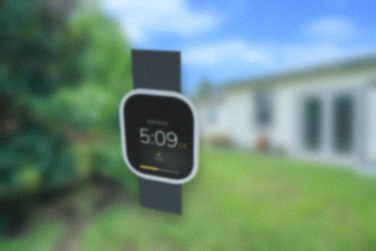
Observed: 5 h 09 min
